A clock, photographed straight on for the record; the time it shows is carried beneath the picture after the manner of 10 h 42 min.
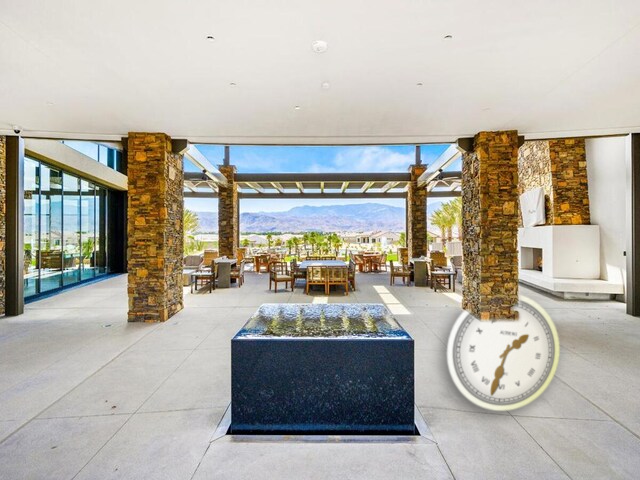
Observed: 1 h 32 min
